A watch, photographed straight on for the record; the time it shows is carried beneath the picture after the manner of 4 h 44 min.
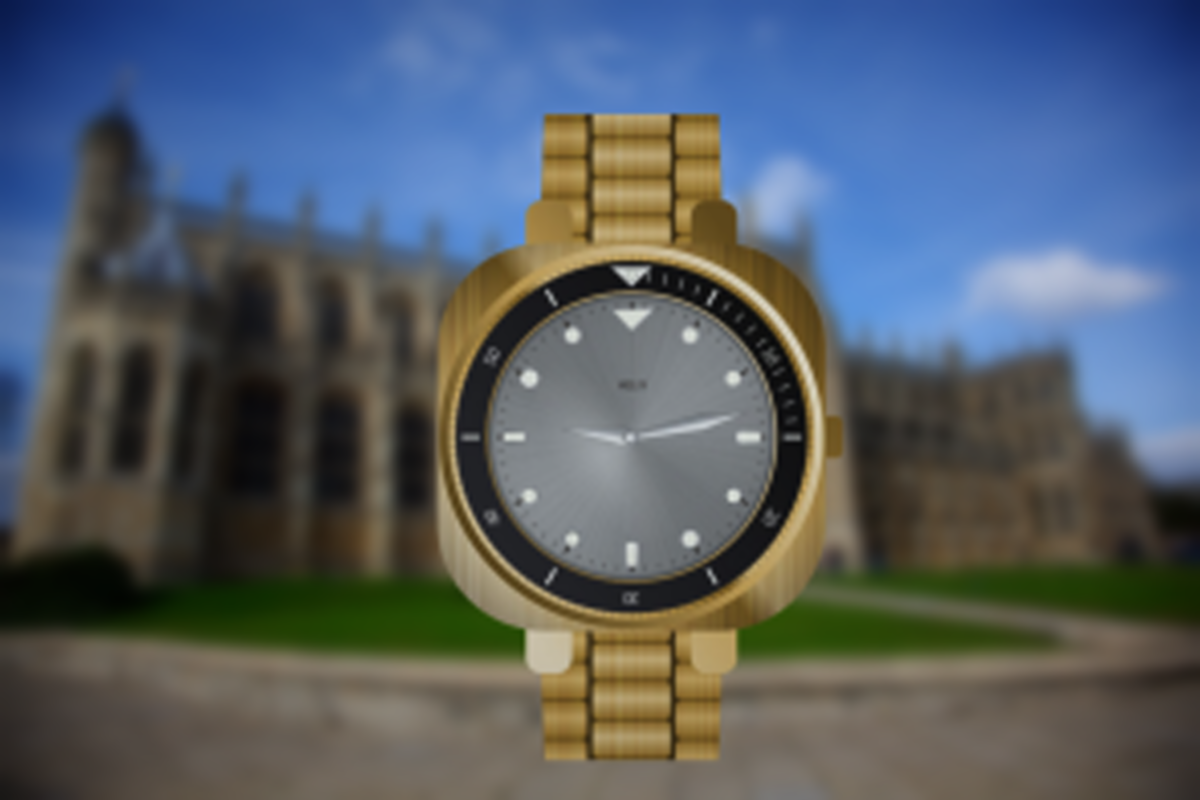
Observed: 9 h 13 min
